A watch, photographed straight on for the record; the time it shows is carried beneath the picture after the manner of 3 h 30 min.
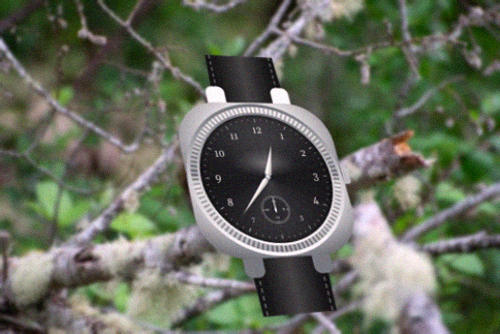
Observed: 12 h 37 min
